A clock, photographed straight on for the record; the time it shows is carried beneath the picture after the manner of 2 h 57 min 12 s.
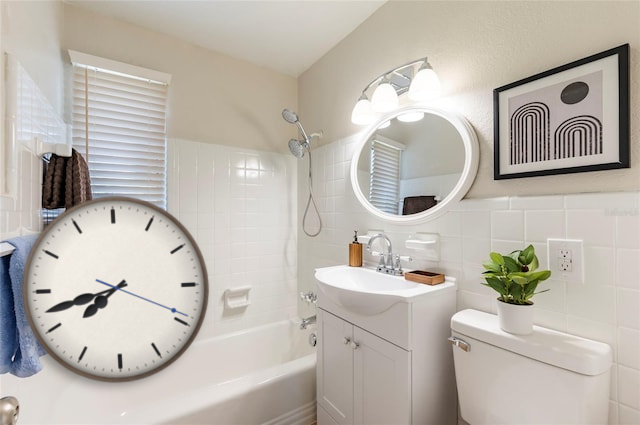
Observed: 7 h 42 min 19 s
